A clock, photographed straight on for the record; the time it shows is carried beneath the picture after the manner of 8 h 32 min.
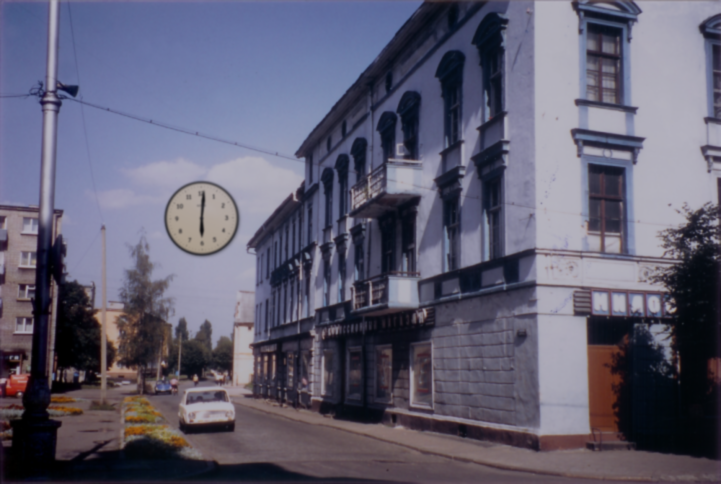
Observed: 6 h 01 min
